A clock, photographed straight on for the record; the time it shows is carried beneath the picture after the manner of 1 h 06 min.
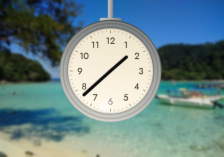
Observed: 1 h 38 min
